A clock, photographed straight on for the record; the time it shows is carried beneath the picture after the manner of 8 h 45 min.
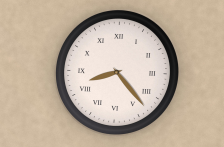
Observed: 8 h 23 min
